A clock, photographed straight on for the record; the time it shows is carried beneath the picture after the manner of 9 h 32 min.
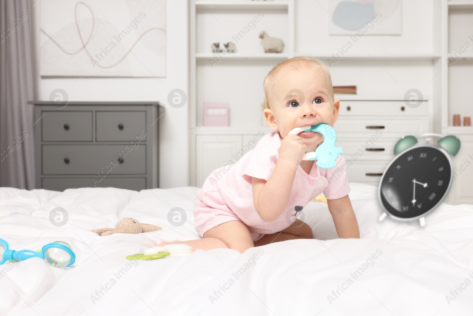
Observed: 3 h 27 min
